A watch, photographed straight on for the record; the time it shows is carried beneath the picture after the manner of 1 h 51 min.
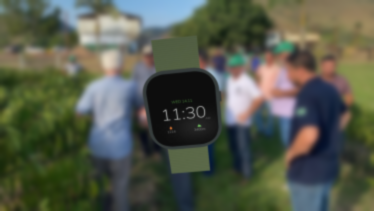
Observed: 11 h 30 min
